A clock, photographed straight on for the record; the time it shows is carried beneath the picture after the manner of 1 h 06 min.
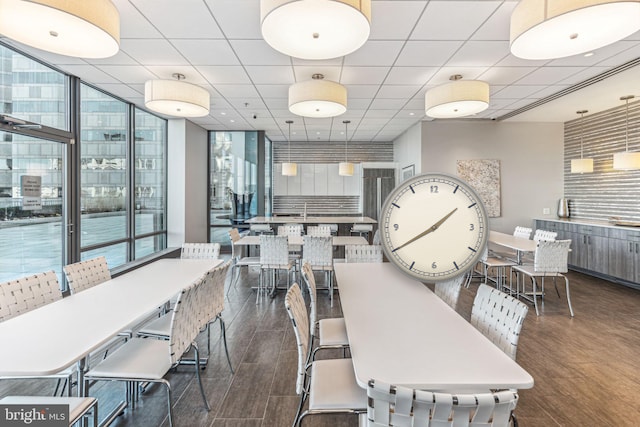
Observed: 1 h 40 min
